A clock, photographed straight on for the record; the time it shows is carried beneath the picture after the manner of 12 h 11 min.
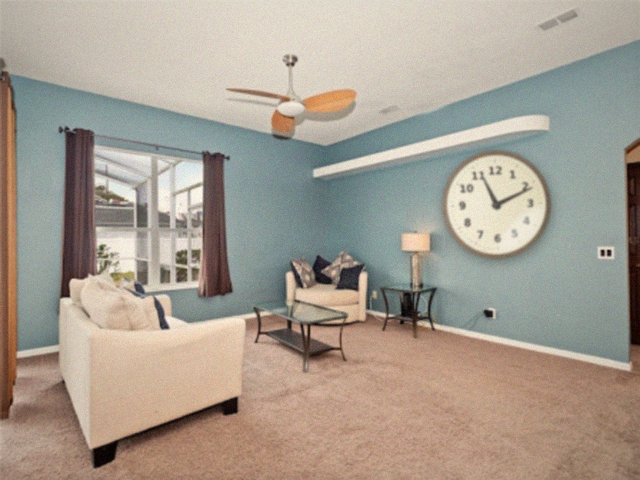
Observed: 11 h 11 min
